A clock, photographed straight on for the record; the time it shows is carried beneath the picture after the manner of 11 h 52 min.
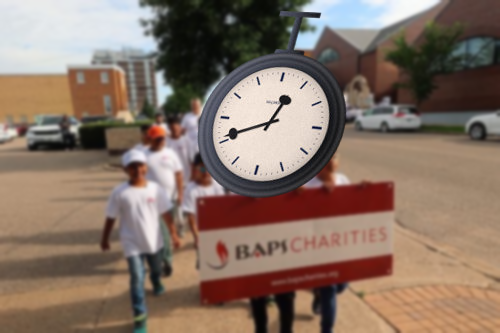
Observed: 12 h 41 min
